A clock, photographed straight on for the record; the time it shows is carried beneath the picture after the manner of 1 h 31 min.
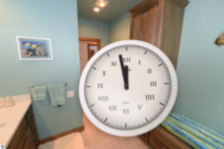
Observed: 11 h 58 min
